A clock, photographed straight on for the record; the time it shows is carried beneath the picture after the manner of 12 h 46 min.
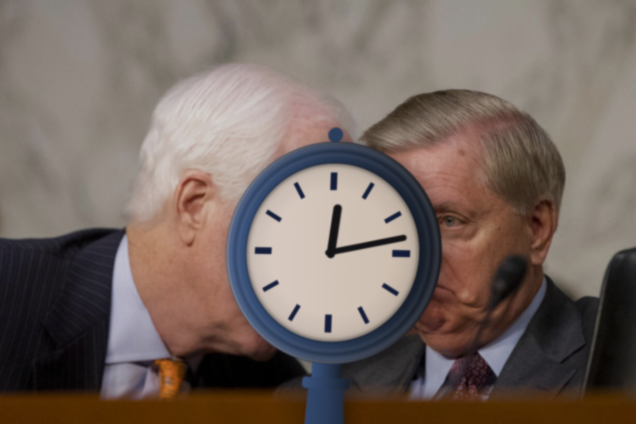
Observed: 12 h 13 min
